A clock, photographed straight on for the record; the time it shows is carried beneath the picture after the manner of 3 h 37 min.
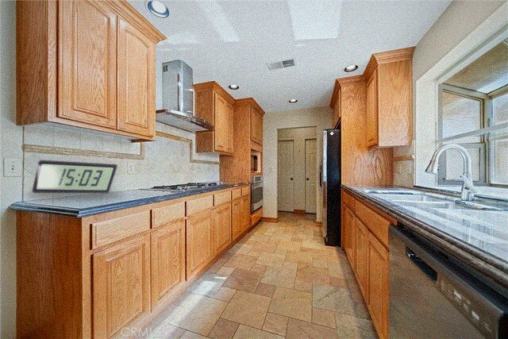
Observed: 15 h 03 min
